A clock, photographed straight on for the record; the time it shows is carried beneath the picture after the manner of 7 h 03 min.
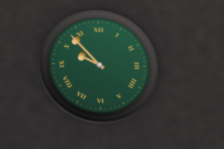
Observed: 9 h 53 min
